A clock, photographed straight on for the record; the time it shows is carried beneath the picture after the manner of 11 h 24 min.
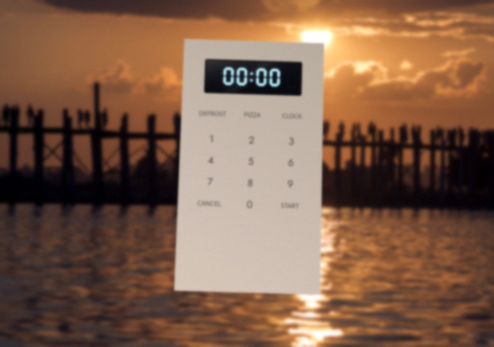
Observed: 0 h 00 min
